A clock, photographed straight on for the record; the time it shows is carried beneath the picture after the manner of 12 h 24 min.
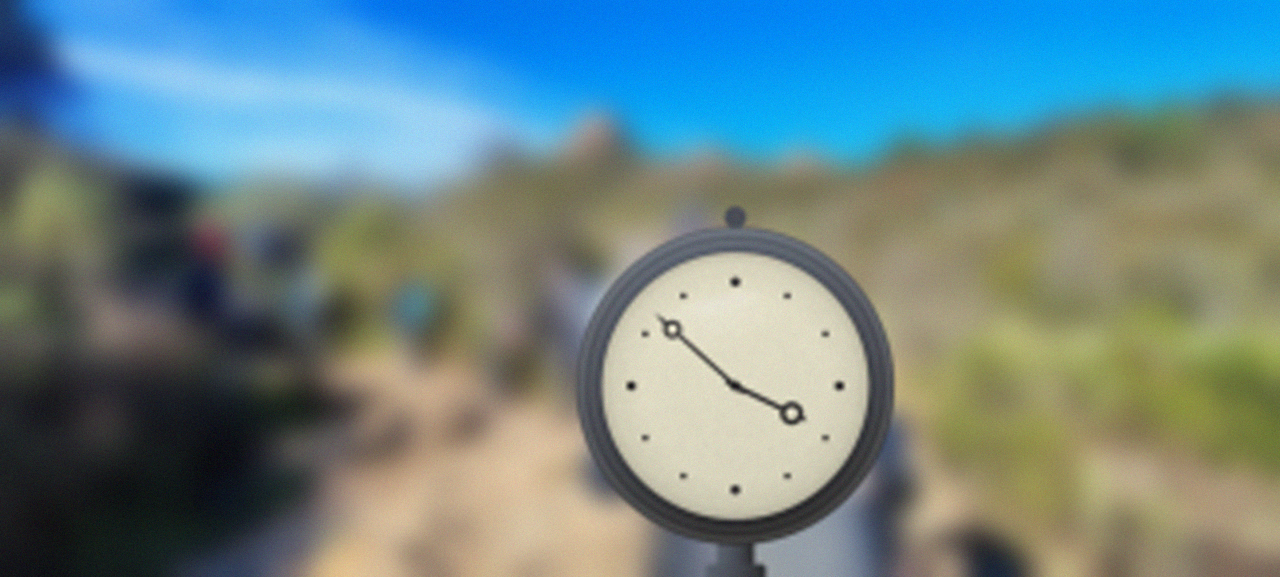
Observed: 3 h 52 min
